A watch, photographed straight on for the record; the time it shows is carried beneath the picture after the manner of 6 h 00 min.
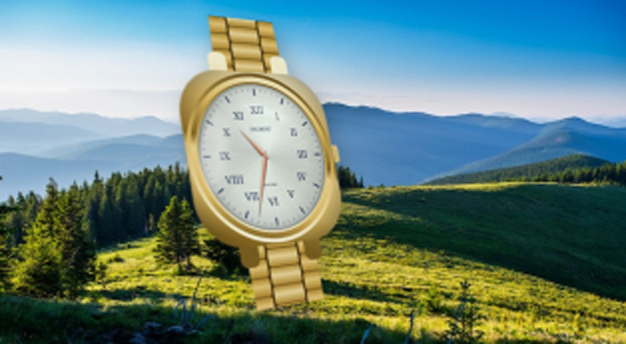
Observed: 10 h 33 min
